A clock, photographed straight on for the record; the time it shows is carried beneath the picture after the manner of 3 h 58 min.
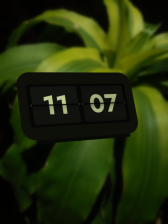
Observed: 11 h 07 min
